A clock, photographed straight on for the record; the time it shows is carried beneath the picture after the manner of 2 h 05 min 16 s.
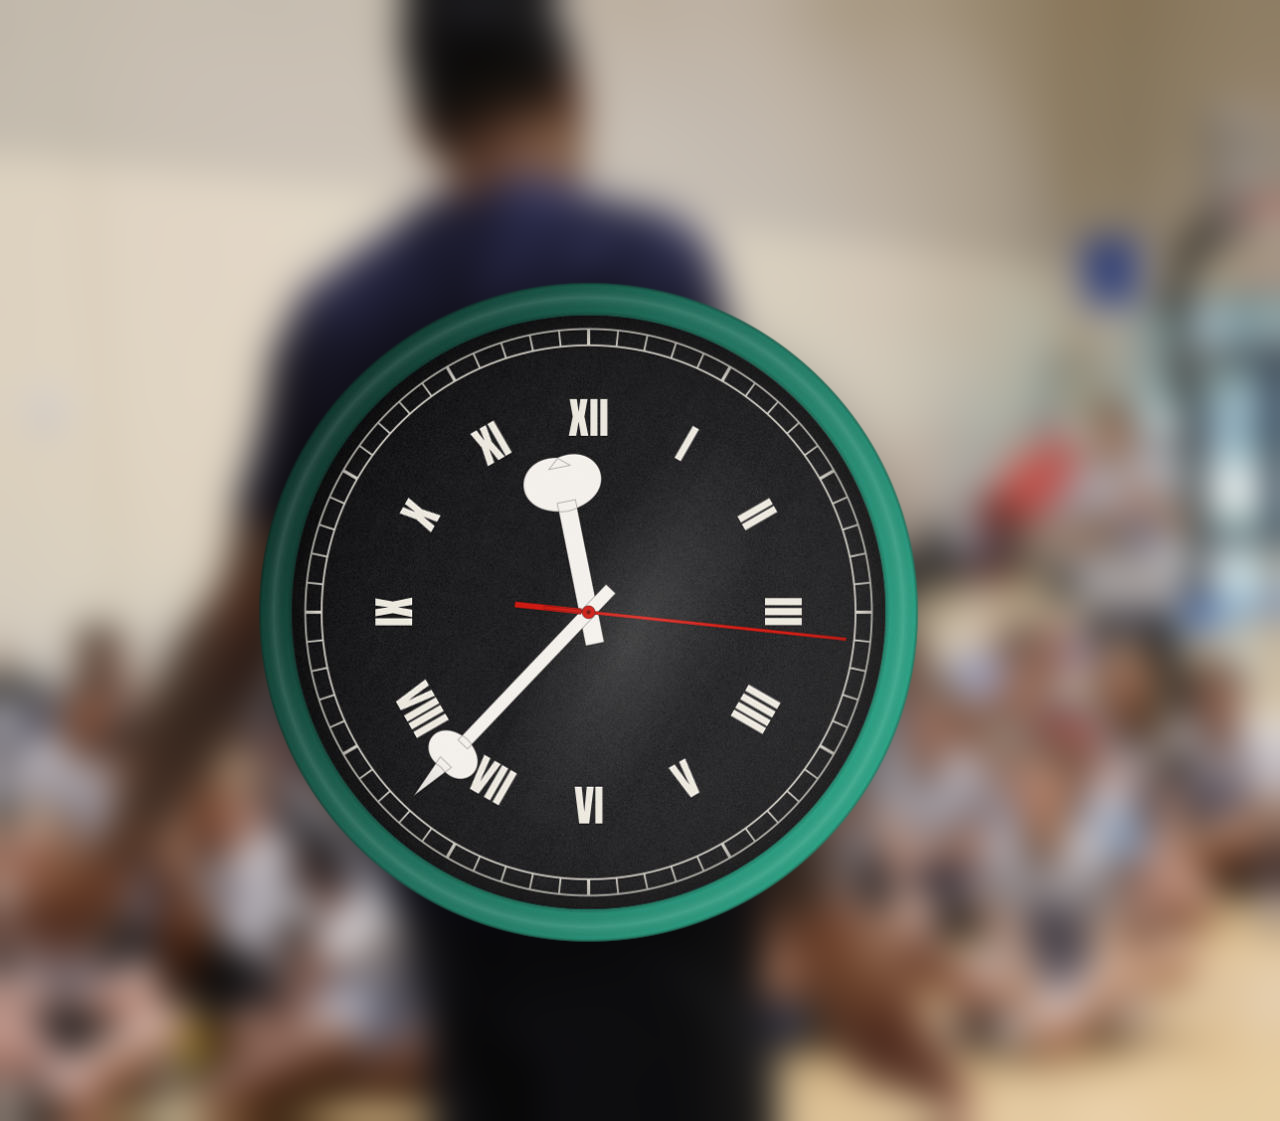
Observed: 11 h 37 min 16 s
